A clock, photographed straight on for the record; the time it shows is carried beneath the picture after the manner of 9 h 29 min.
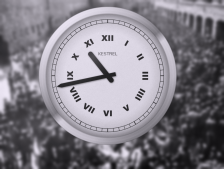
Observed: 10 h 43 min
